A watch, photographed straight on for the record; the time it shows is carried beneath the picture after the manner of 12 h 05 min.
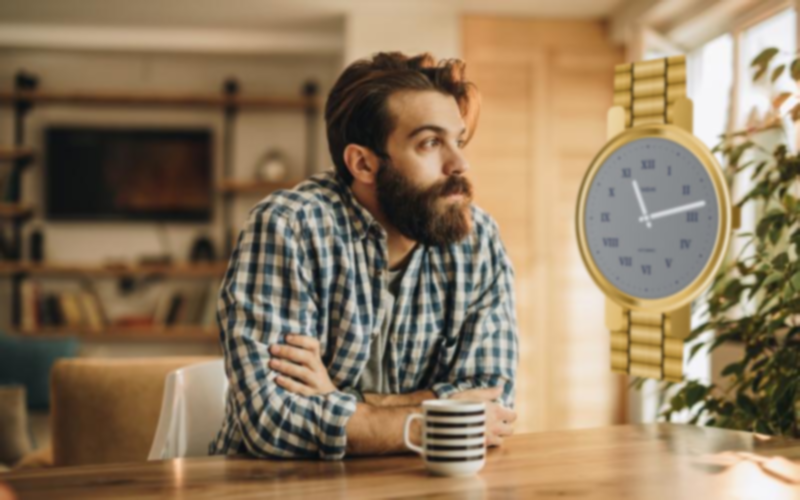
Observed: 11 h 13 min
